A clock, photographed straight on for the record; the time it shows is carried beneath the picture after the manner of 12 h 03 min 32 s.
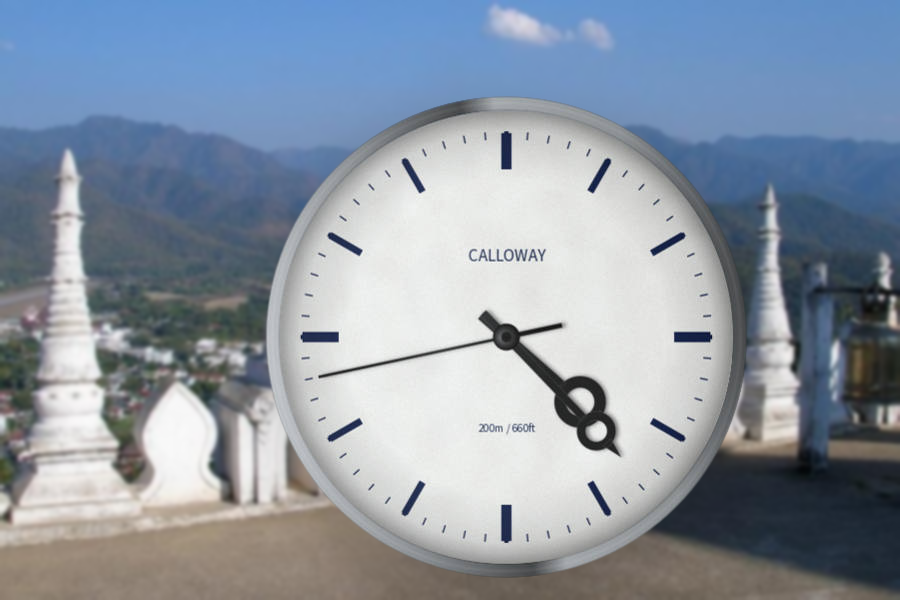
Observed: 4 h 22 min 43 s
